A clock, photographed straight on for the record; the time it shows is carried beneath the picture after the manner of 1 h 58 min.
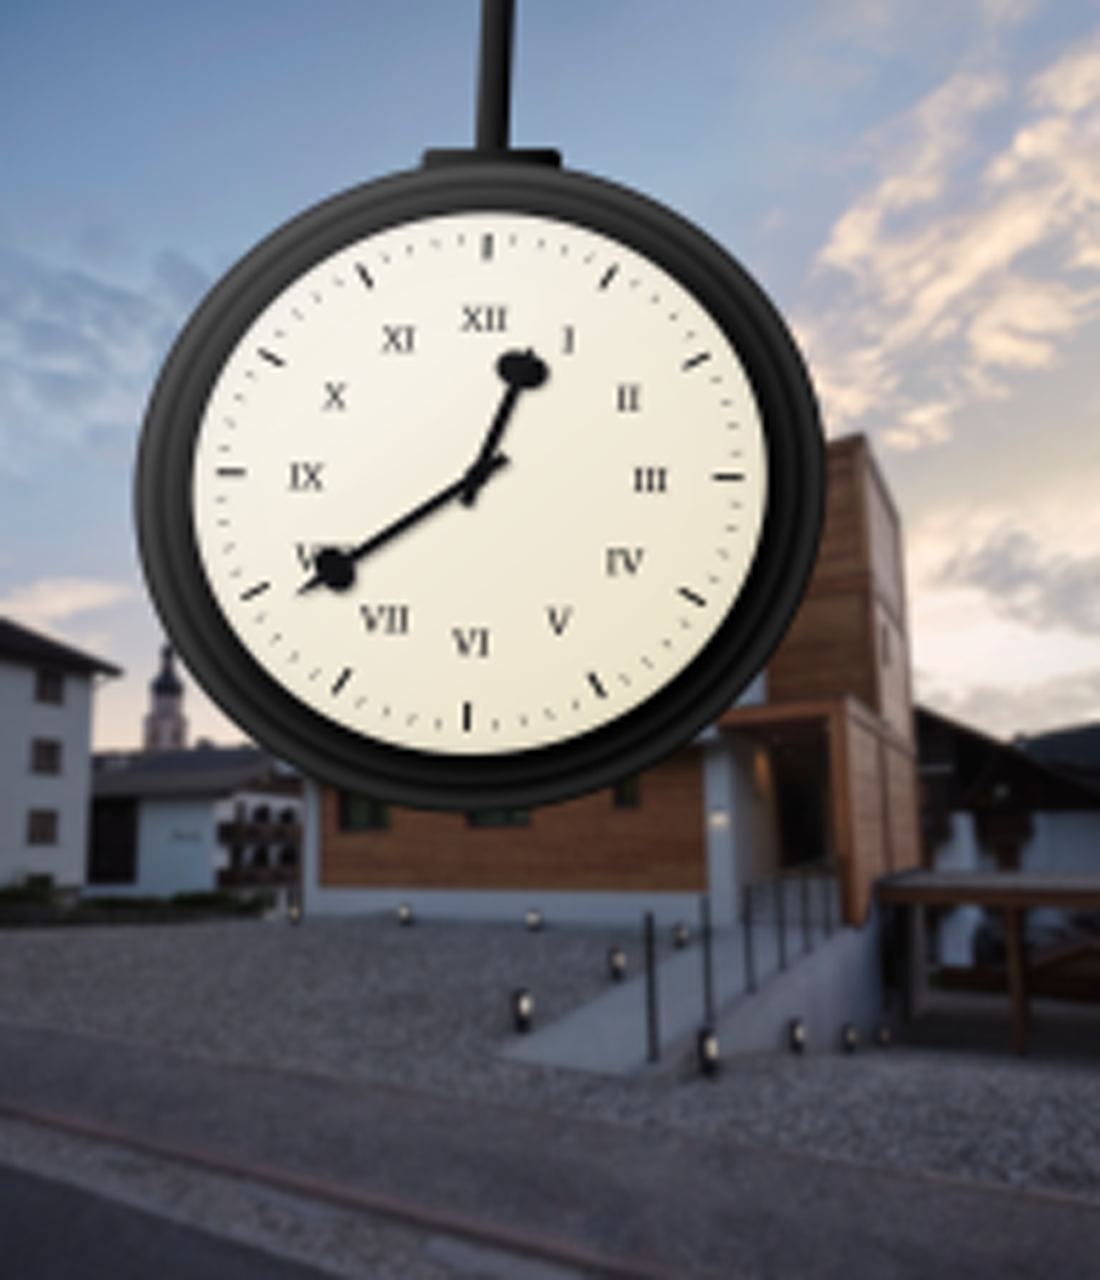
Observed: 12 h 39 min
